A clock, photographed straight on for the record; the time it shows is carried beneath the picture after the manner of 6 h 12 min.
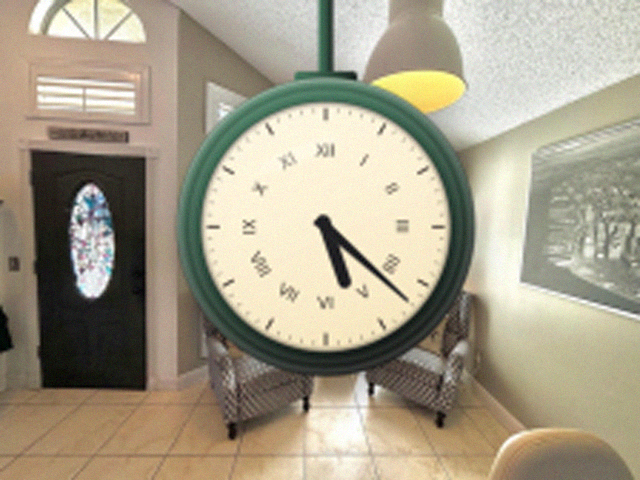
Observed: 5 h 22 min
